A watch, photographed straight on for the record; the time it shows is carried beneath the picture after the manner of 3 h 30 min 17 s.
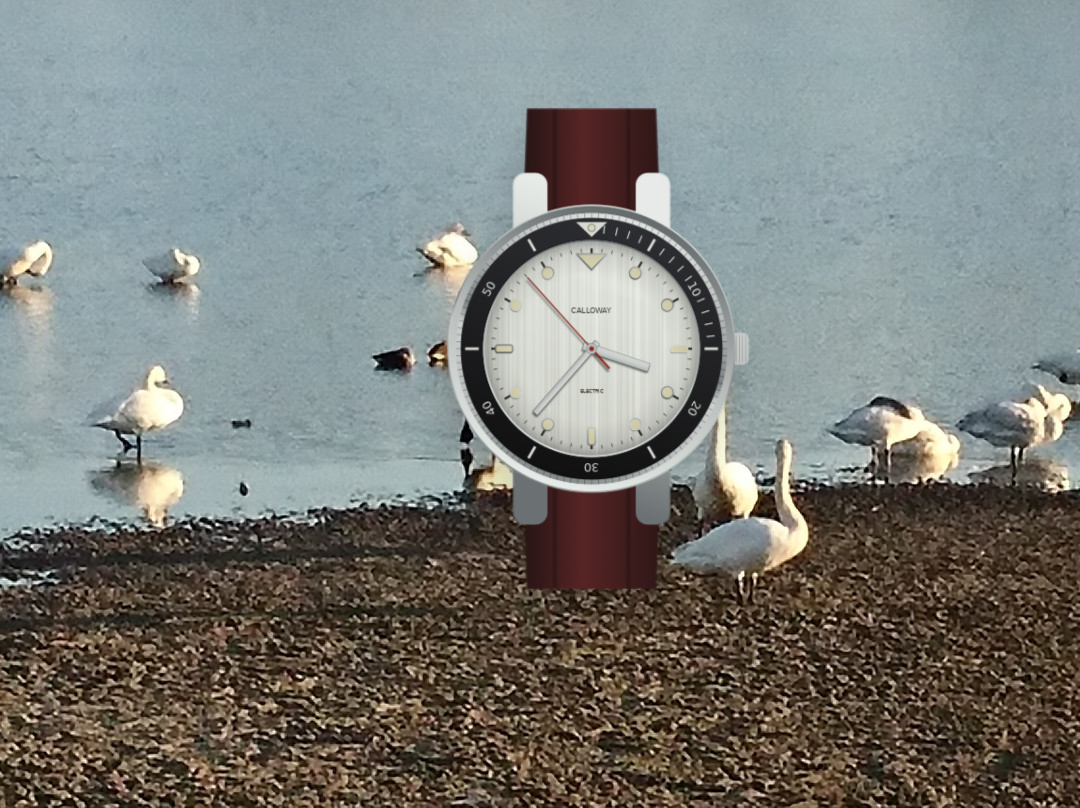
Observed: 3 h 36 min 53 s
